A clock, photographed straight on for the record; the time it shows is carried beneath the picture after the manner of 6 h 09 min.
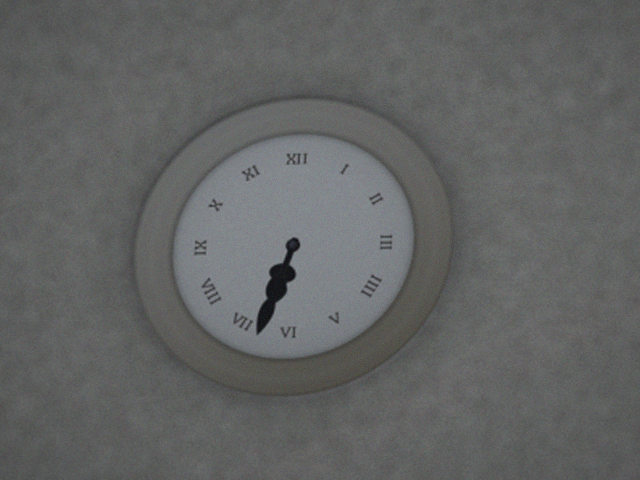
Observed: 6 h 33 min
